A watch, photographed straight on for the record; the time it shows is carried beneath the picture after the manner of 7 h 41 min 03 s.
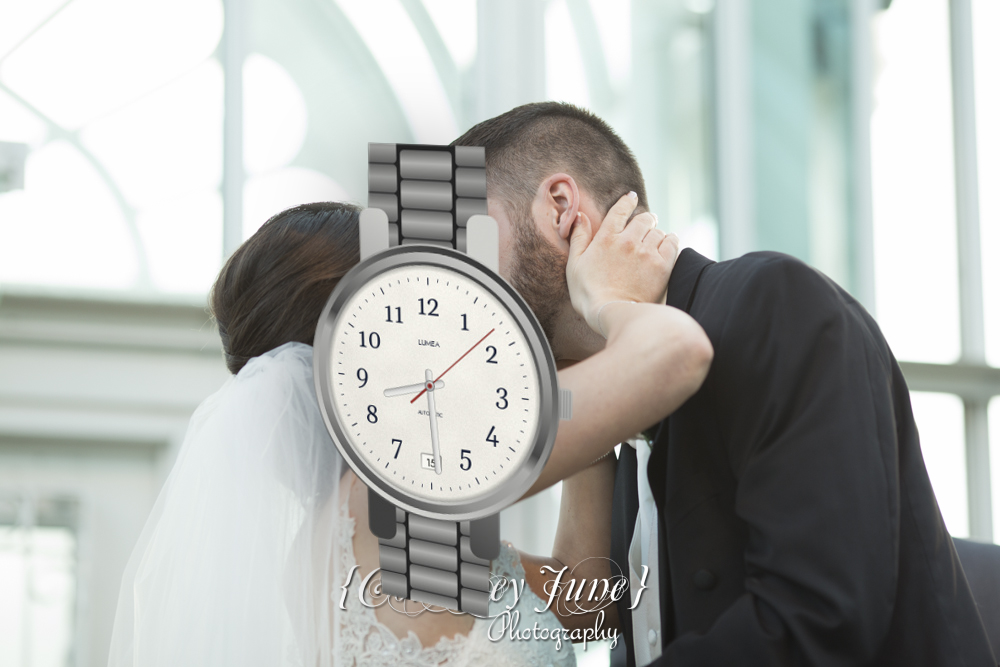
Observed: 8 h 29 min 08 s
